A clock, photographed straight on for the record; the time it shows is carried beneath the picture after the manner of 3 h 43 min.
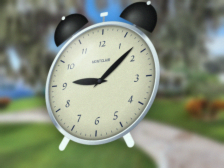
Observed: 9 h 08 min
